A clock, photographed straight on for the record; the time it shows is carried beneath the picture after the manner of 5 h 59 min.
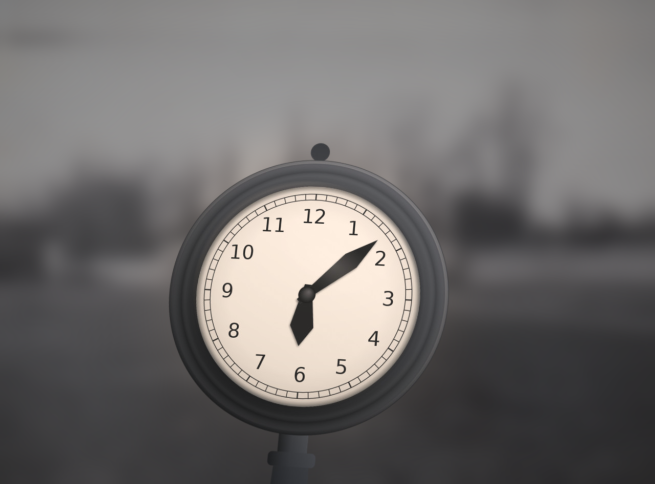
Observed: 6 h 08 min
